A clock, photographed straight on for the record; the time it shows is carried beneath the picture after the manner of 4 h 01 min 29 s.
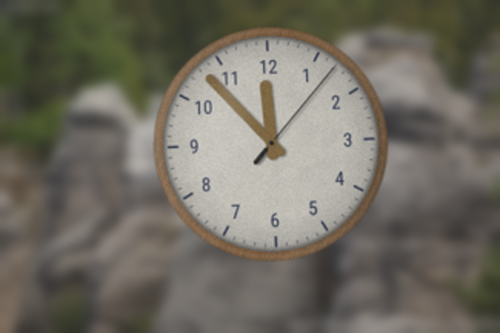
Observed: 11 h 53 min 07 s
